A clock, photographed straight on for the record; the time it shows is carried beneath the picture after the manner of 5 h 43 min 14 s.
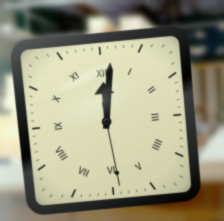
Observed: 12 h 01 min 29 s
